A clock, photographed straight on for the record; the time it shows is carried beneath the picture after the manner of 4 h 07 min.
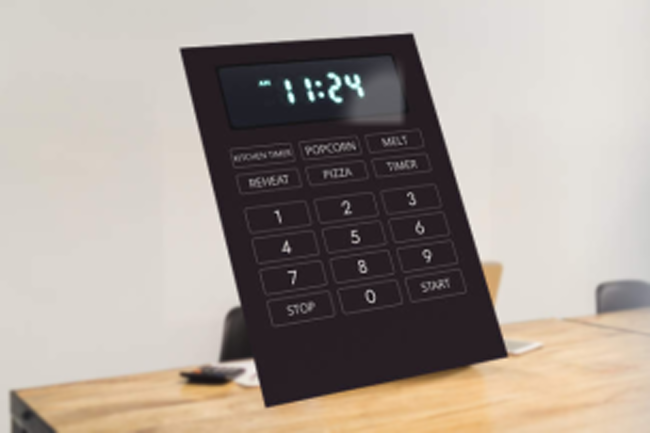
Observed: 11 h 24 min
